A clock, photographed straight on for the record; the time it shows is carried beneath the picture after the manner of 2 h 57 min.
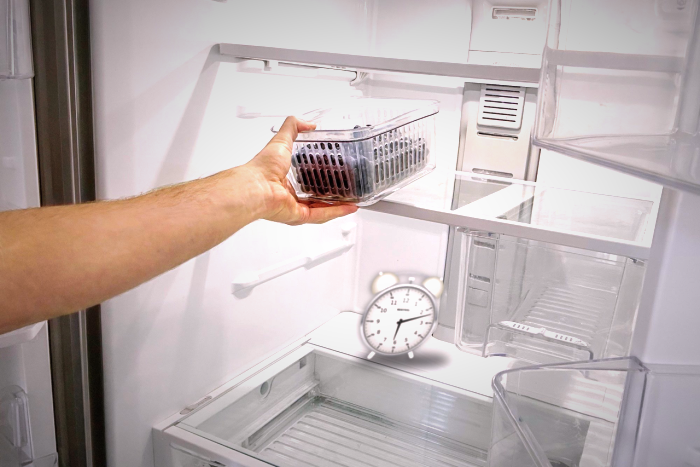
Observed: 6 h 12 min
